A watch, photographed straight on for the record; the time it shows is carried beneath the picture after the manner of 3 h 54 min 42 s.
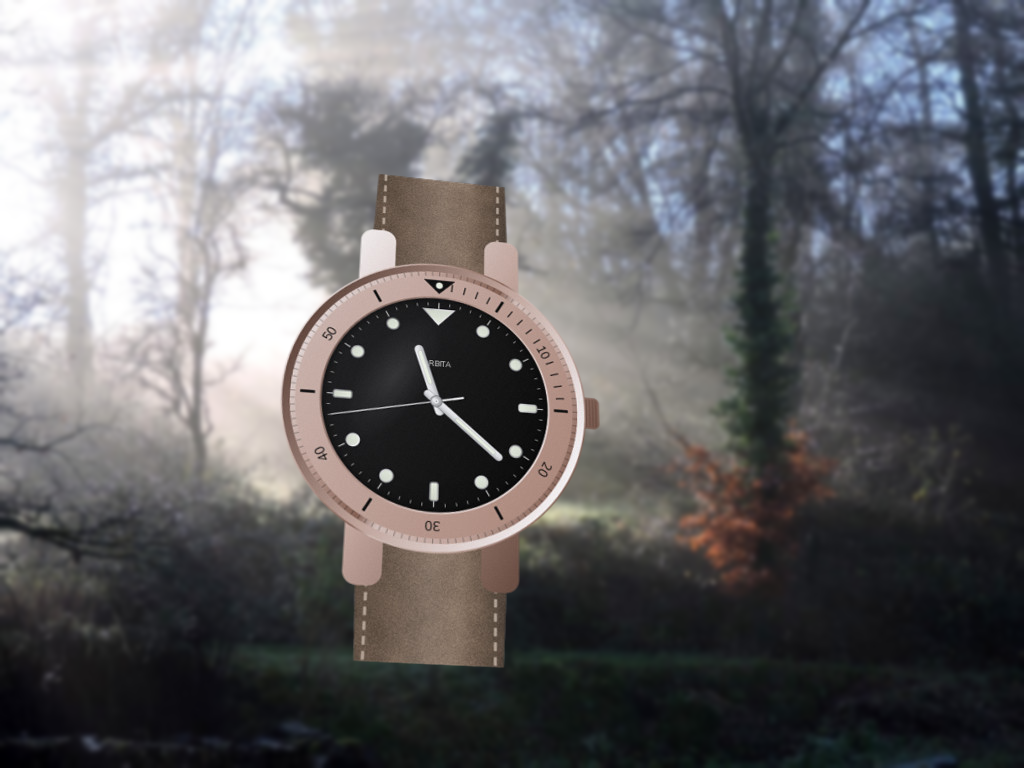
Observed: 11 h 21 min 43 s
